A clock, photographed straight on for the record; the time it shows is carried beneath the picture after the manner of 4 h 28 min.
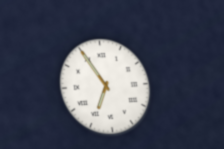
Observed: 6 h 55 min
